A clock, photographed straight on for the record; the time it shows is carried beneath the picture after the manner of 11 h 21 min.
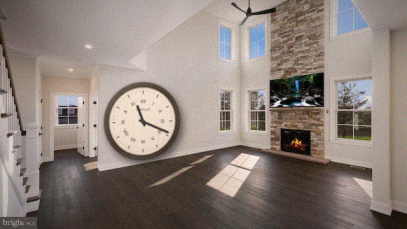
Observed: 11 h 19 min
